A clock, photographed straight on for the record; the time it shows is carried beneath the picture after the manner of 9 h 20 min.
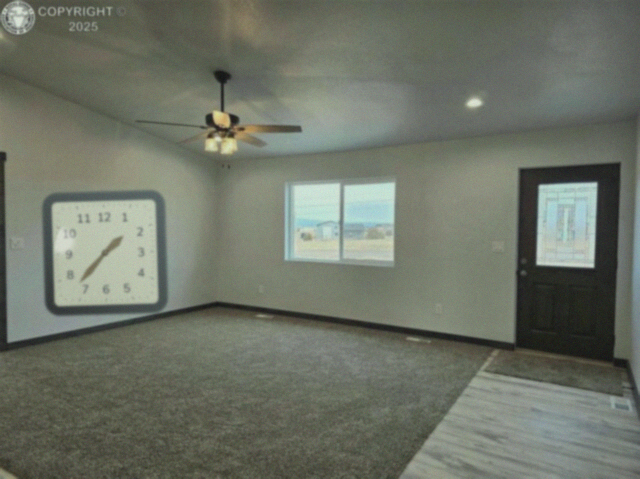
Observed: 1 h 37 min
